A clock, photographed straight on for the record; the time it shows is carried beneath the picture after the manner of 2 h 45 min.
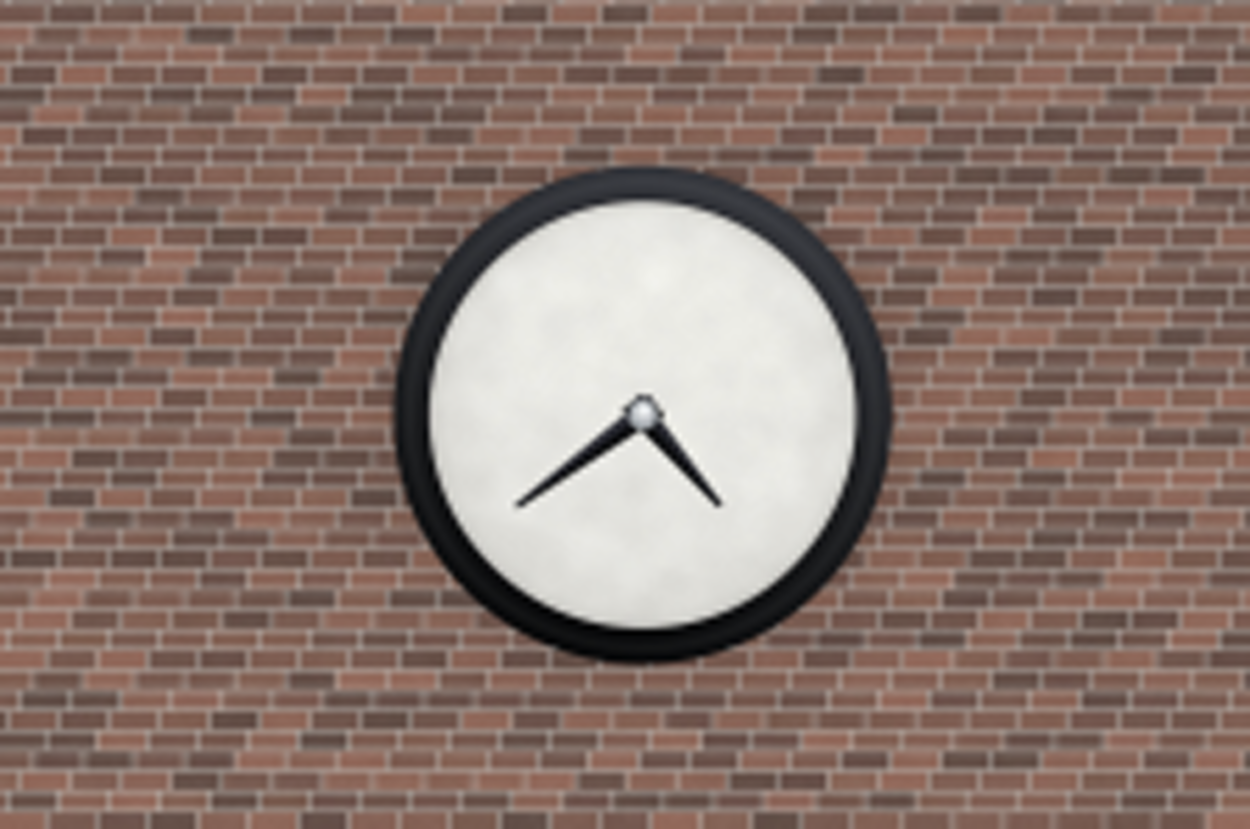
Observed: 4 h 39 min
